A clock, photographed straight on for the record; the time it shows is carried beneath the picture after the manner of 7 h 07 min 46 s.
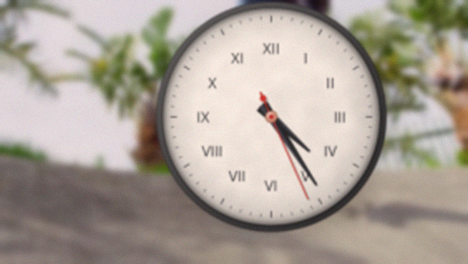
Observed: 4 h 24 min 26 s
